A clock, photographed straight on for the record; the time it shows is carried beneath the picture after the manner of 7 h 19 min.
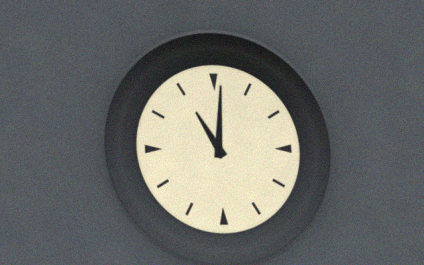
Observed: 11 h 01 min
